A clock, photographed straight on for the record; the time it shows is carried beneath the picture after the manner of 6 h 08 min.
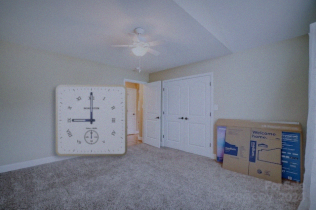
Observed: 9 h 00 min
